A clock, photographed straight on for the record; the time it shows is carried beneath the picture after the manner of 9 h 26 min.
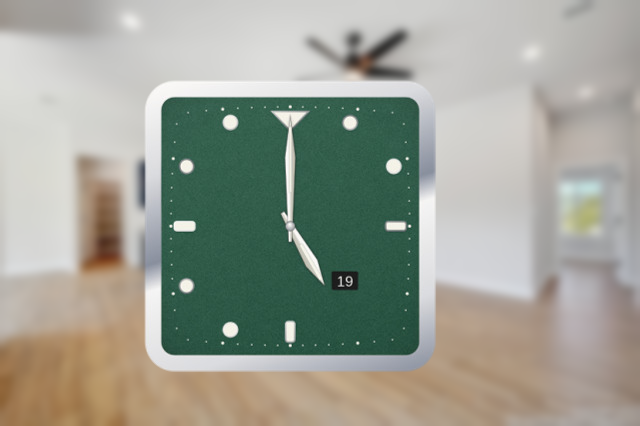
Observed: 5 h 00 min
